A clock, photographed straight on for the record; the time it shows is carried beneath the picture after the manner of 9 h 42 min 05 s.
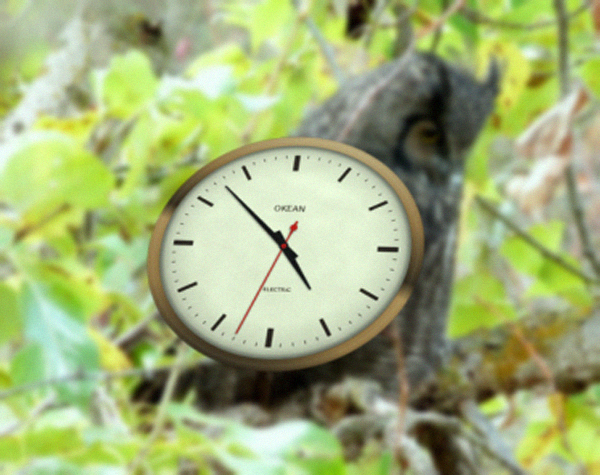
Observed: 4 h 52 min 33 s
